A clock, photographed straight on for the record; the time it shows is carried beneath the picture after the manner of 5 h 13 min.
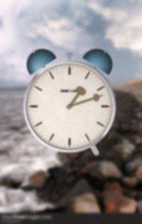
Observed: 1 h 12 min
